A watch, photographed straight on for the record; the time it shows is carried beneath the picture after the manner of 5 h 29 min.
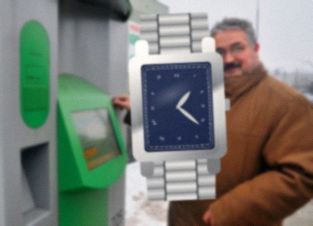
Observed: 1 h 22 min
